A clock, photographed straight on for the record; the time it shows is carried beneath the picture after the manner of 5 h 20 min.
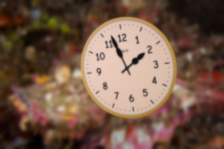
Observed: 1 h 57 min
